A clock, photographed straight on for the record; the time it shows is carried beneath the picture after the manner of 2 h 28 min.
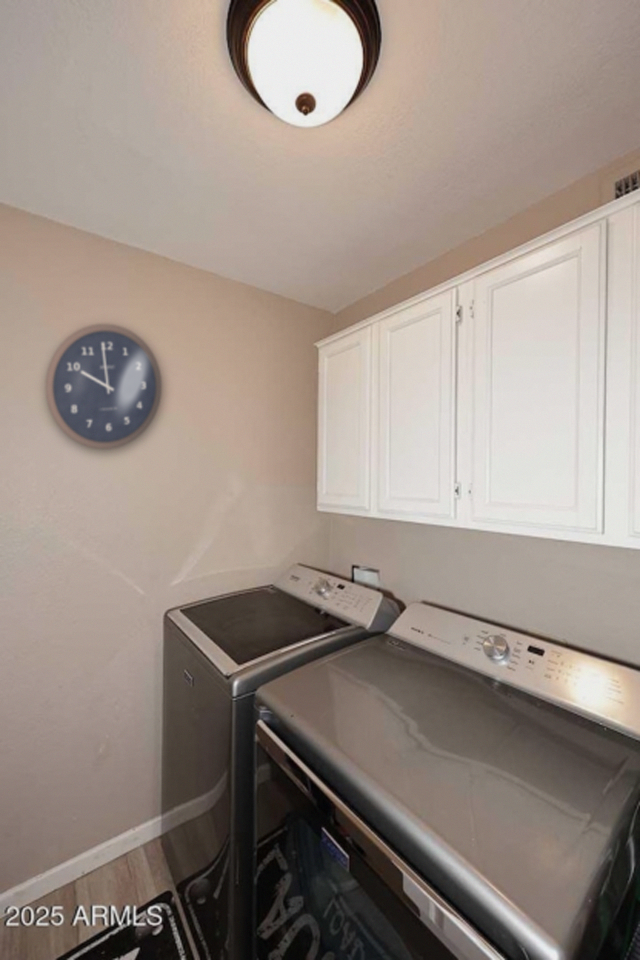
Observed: 9 h 59 min
